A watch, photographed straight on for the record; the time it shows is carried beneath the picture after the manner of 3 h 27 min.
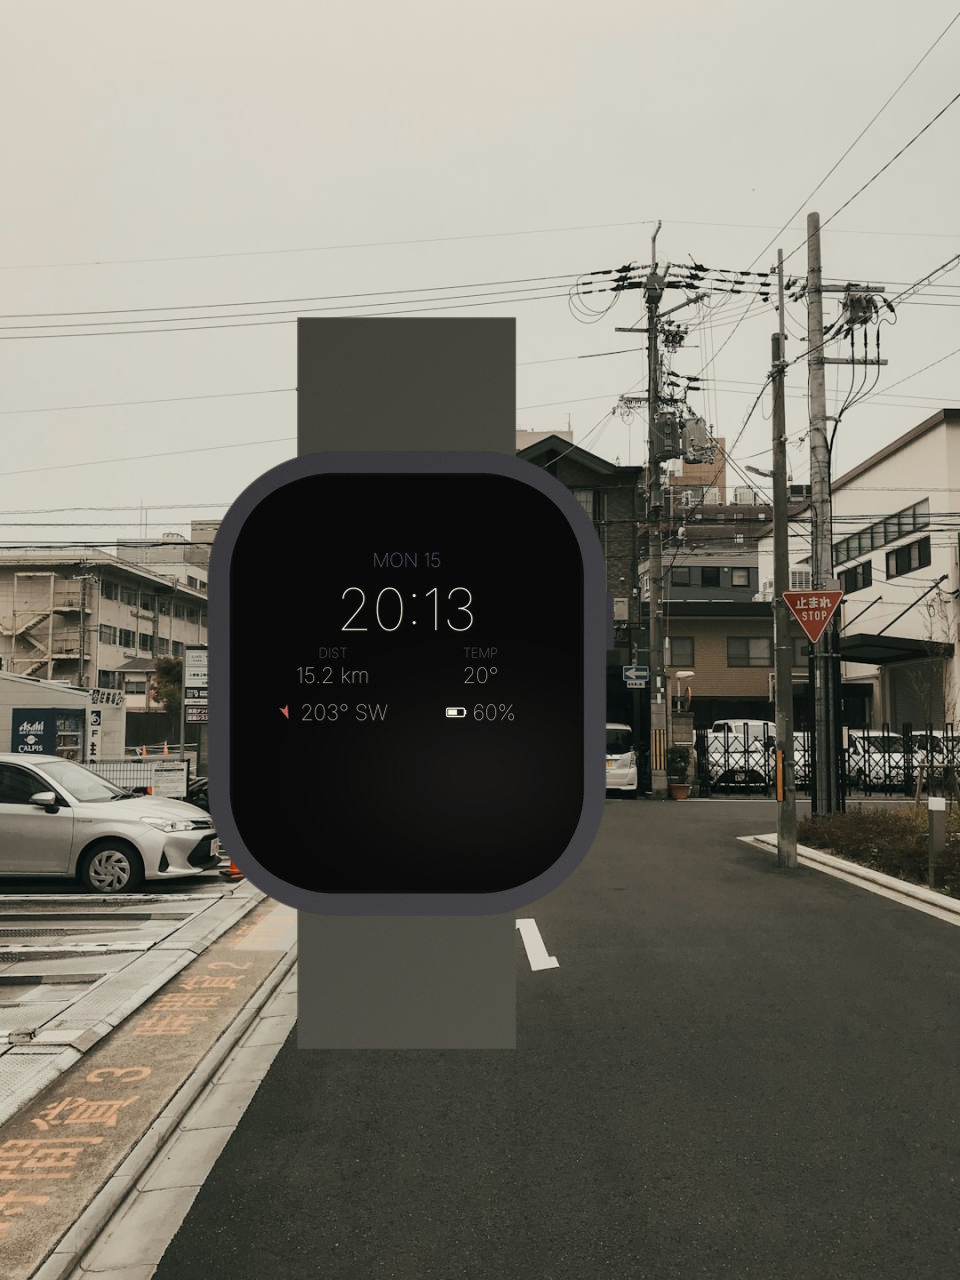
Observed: 20 h 13 min
